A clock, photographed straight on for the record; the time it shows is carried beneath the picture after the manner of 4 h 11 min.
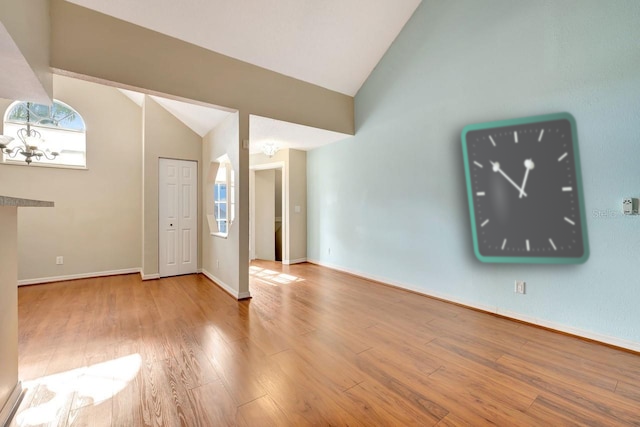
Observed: 12 h 52 min
